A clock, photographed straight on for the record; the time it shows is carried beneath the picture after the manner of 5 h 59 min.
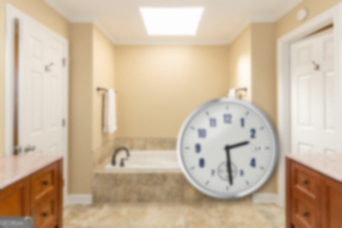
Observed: 2 h 29 min
